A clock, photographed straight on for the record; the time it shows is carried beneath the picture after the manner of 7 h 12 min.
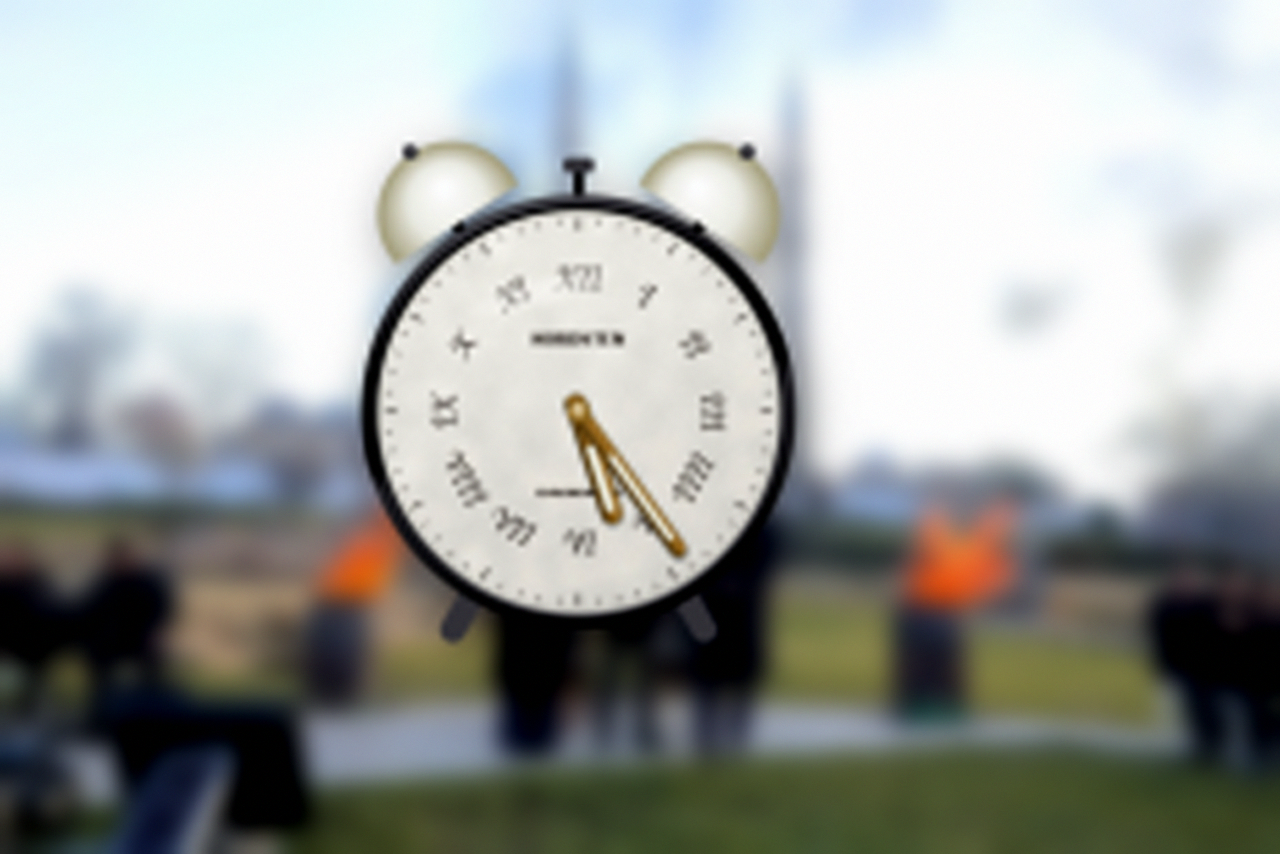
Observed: 5 h 24 min
